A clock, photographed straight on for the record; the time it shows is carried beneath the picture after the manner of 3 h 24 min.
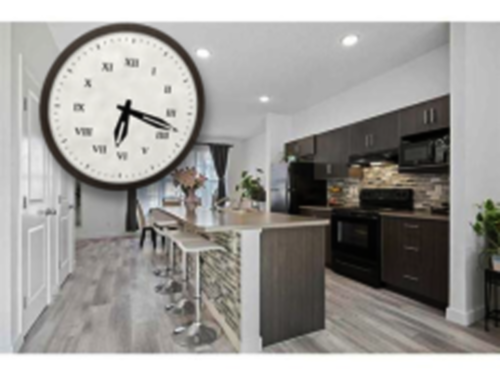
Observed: 6 h 18 min
